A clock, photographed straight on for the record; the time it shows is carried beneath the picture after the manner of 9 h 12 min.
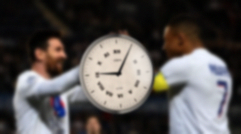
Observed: 9 h 05 min
